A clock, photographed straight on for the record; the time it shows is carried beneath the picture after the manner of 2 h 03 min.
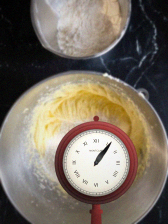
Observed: 1 h 06 min
